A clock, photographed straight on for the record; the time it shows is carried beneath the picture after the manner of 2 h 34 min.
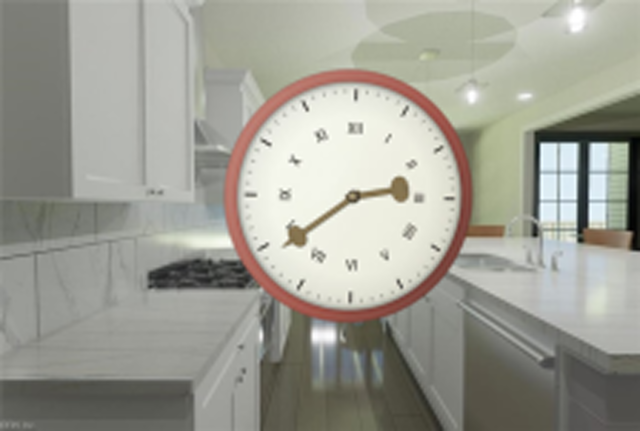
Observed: 2 h 39 min
